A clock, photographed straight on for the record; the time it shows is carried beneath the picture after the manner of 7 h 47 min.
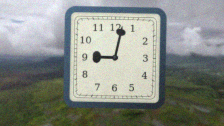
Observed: 9 h 02 min
